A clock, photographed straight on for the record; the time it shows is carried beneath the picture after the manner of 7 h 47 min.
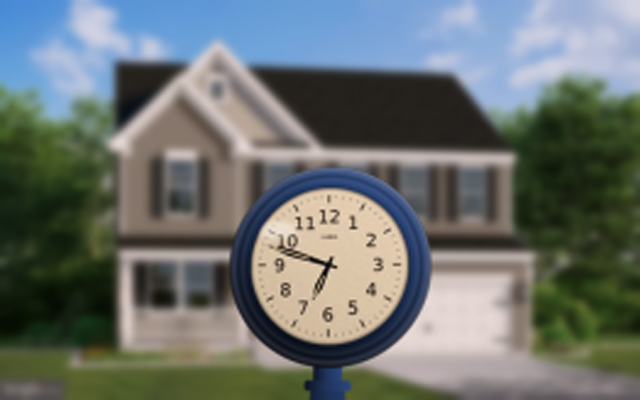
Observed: 6 h 48 min
